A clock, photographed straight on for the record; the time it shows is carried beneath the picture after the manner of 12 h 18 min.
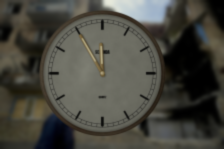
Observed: 11 h 55 min
